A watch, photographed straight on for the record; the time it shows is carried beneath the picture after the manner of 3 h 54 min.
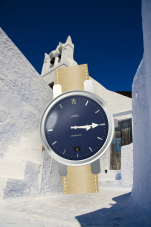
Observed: 3 h 15 min
